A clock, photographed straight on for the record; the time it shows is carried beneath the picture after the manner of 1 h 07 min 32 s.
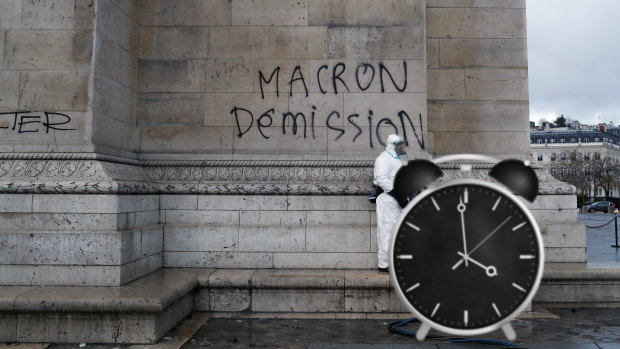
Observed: 3 h 59 min 08 s
